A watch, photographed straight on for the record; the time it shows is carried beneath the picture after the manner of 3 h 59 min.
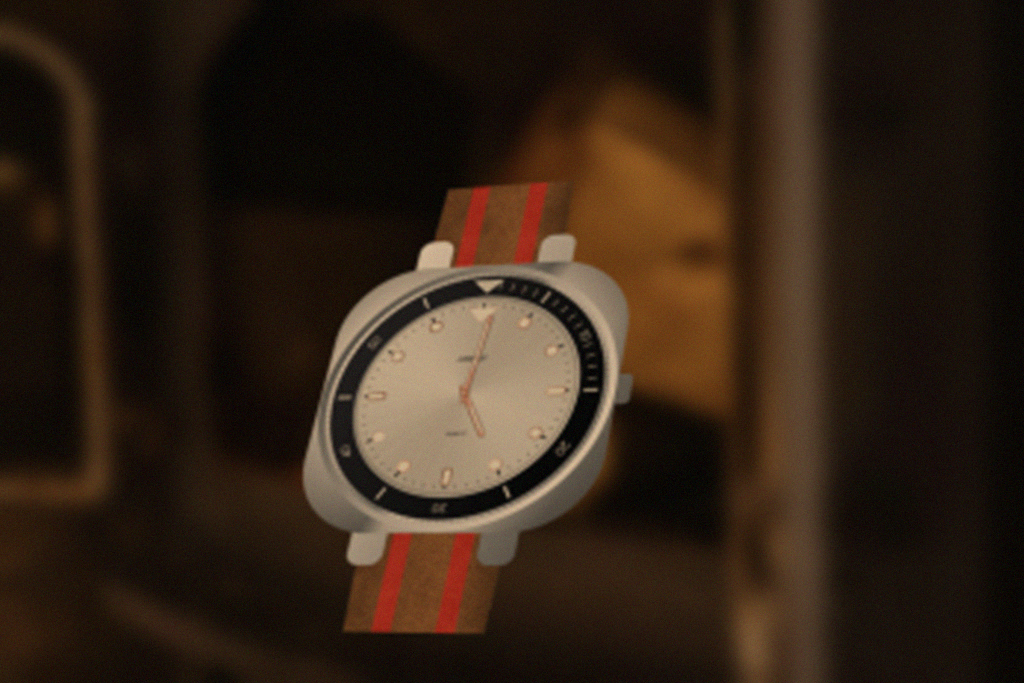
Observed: 5 h 01 min
